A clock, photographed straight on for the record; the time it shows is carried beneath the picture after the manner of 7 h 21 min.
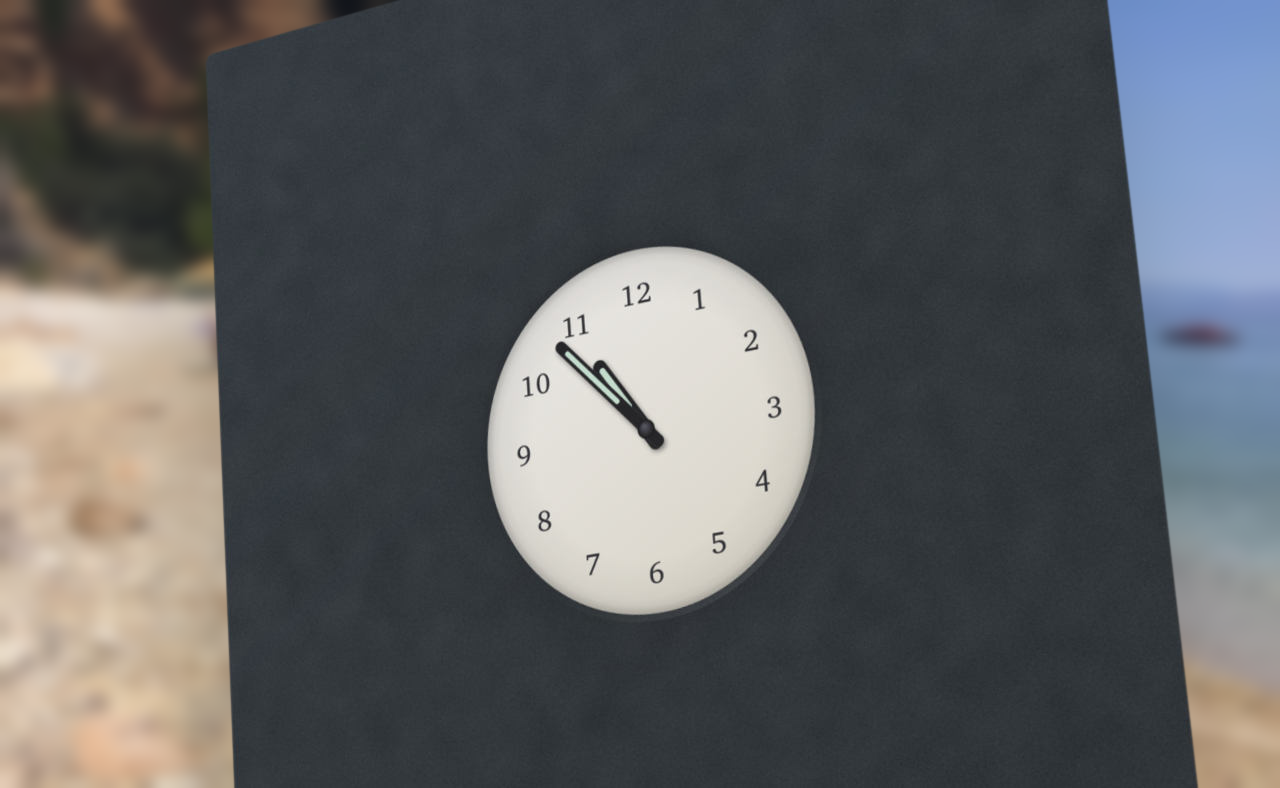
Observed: 10 h 53 min
